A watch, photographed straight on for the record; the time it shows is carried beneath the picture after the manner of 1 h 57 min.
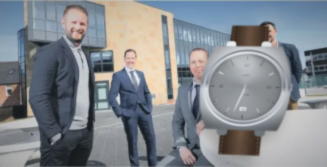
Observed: 6 h 33 min
